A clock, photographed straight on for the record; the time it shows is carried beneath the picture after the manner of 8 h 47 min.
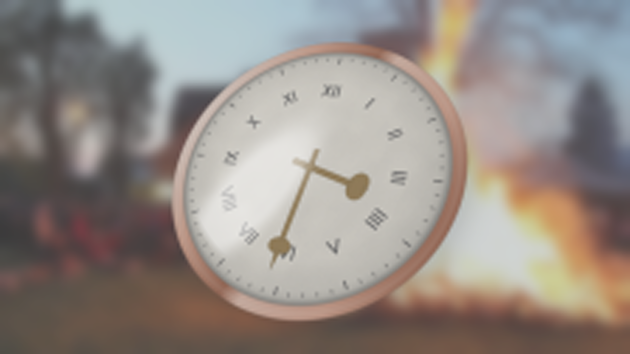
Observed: 3 h 31 min
